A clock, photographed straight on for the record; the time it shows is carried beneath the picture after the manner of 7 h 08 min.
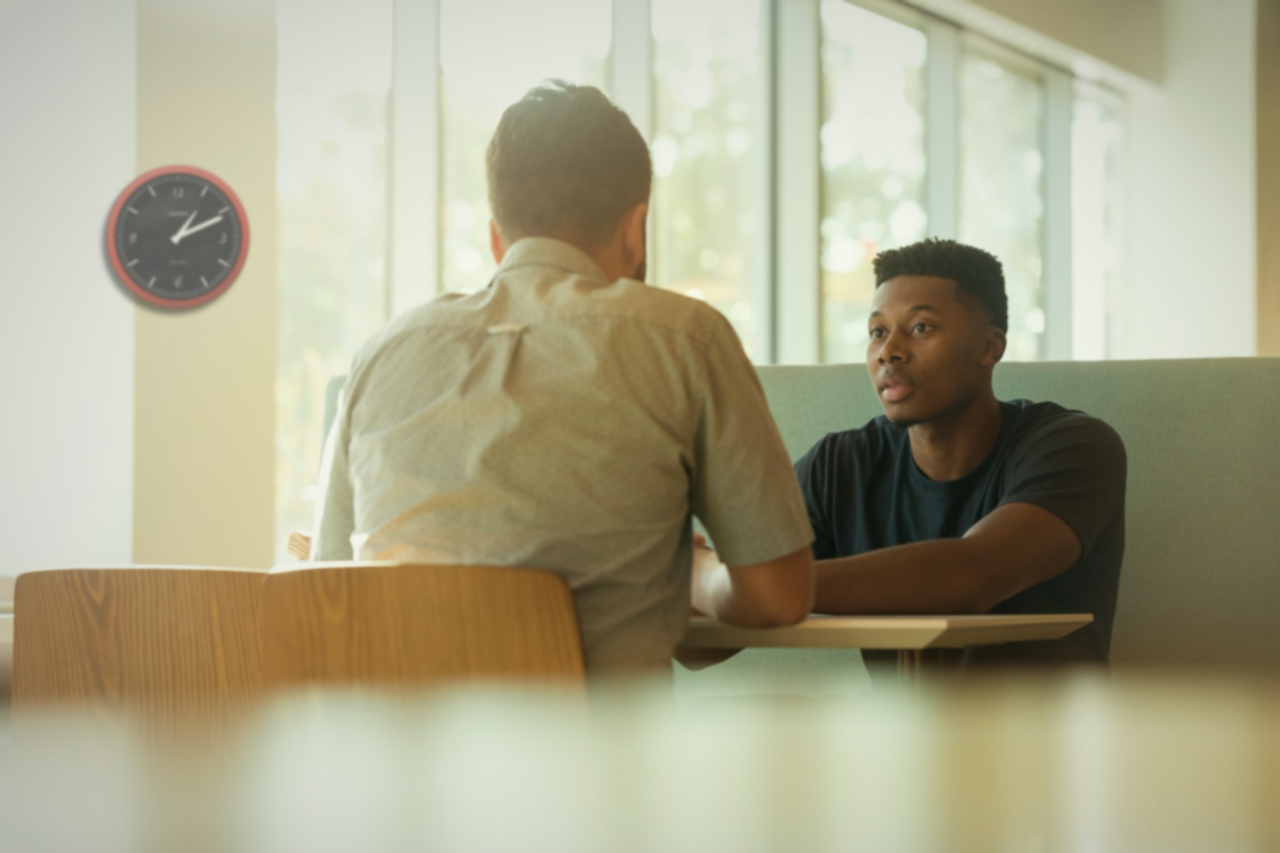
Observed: 1 h 11 min
